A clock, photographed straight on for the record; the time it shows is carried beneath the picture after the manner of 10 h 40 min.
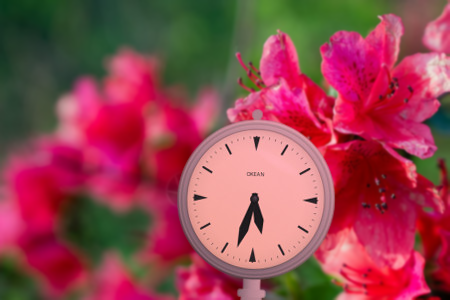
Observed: 5 h 33 min
